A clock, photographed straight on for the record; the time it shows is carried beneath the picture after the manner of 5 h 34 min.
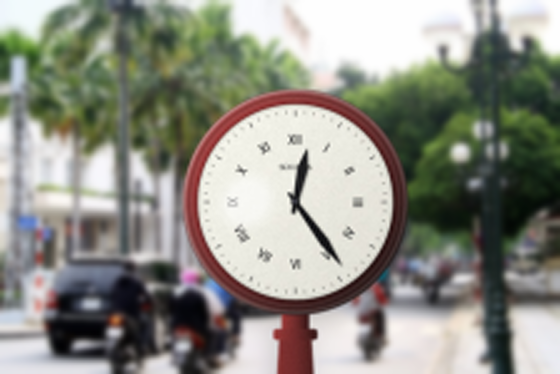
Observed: 12 h 24 min
